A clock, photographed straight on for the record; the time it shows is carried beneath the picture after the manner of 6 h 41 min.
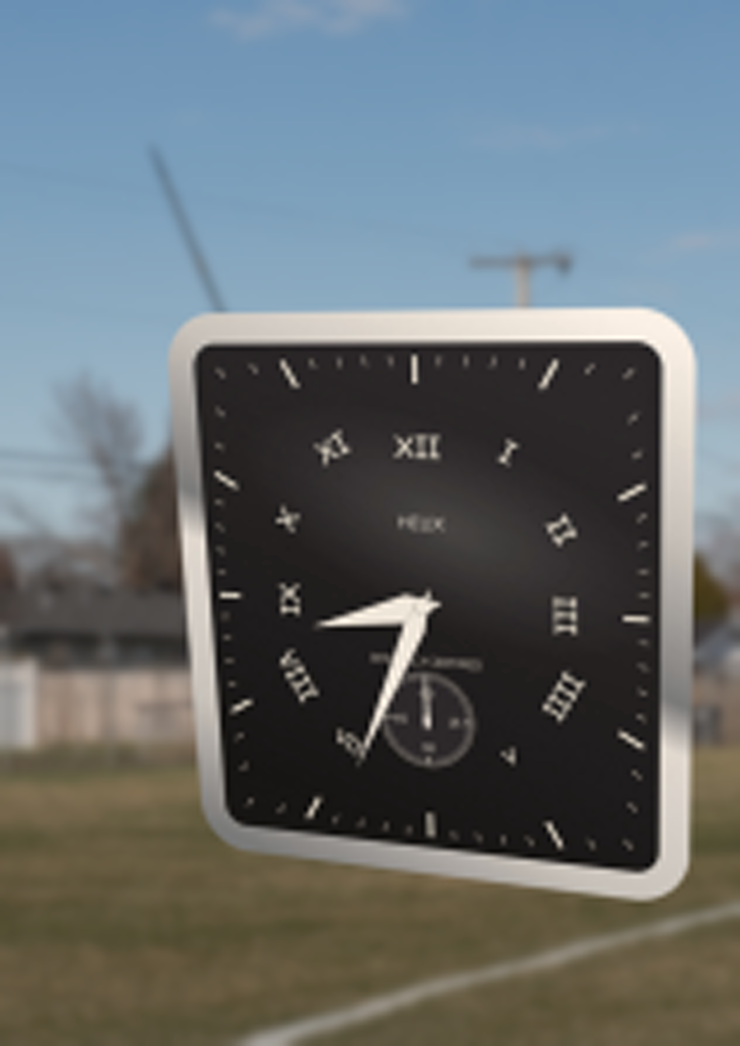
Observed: 8 h 34 min
